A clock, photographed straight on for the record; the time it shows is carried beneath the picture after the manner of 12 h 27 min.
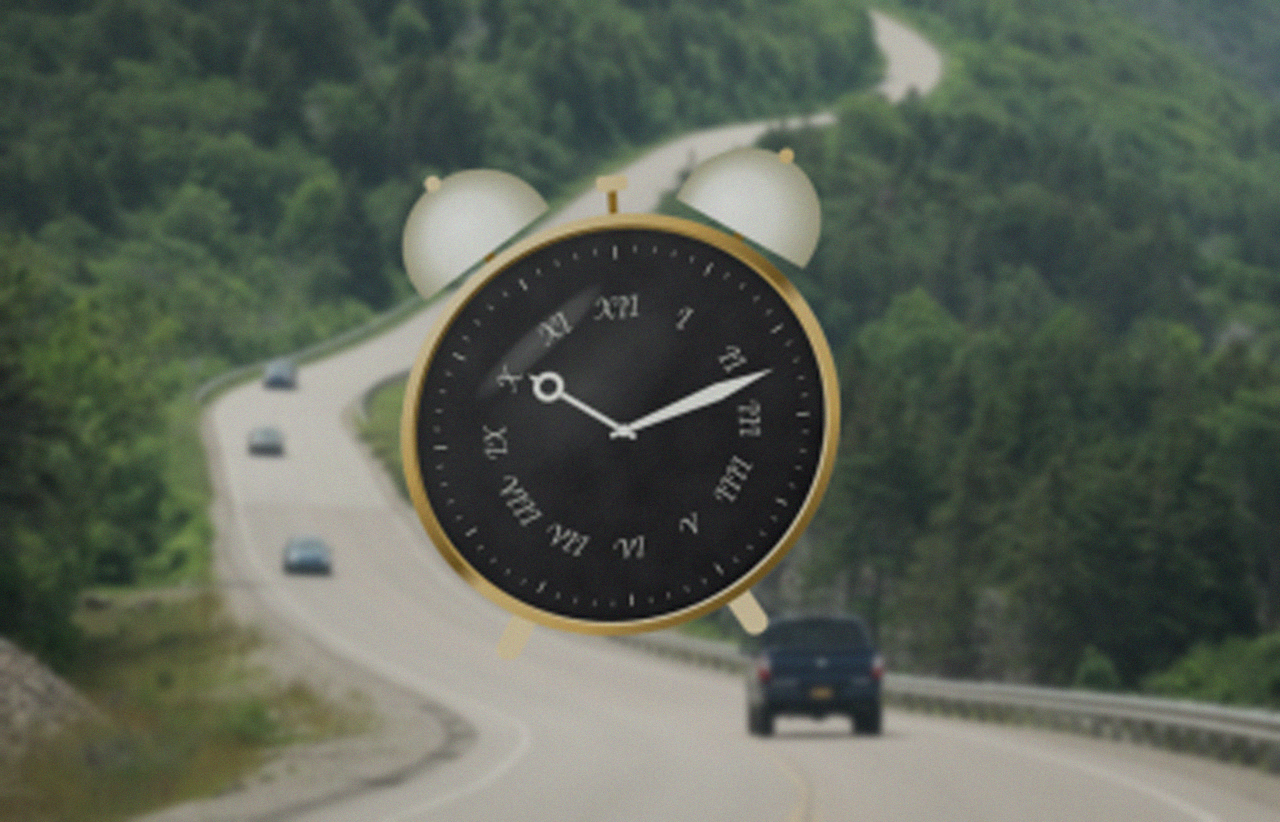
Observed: 10 h 12 min
